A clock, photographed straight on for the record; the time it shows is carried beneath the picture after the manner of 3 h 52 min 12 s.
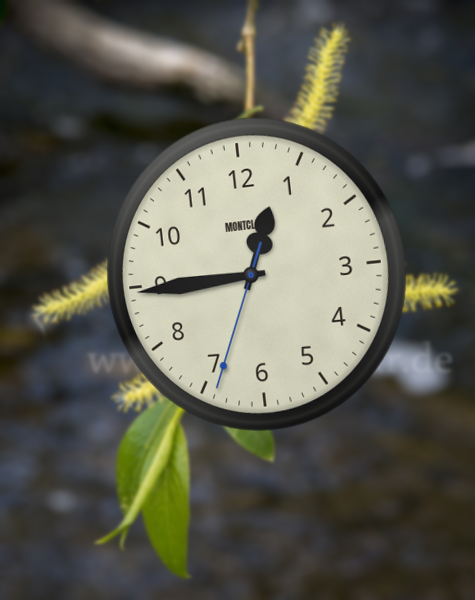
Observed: 12 h 44 min 34 s
